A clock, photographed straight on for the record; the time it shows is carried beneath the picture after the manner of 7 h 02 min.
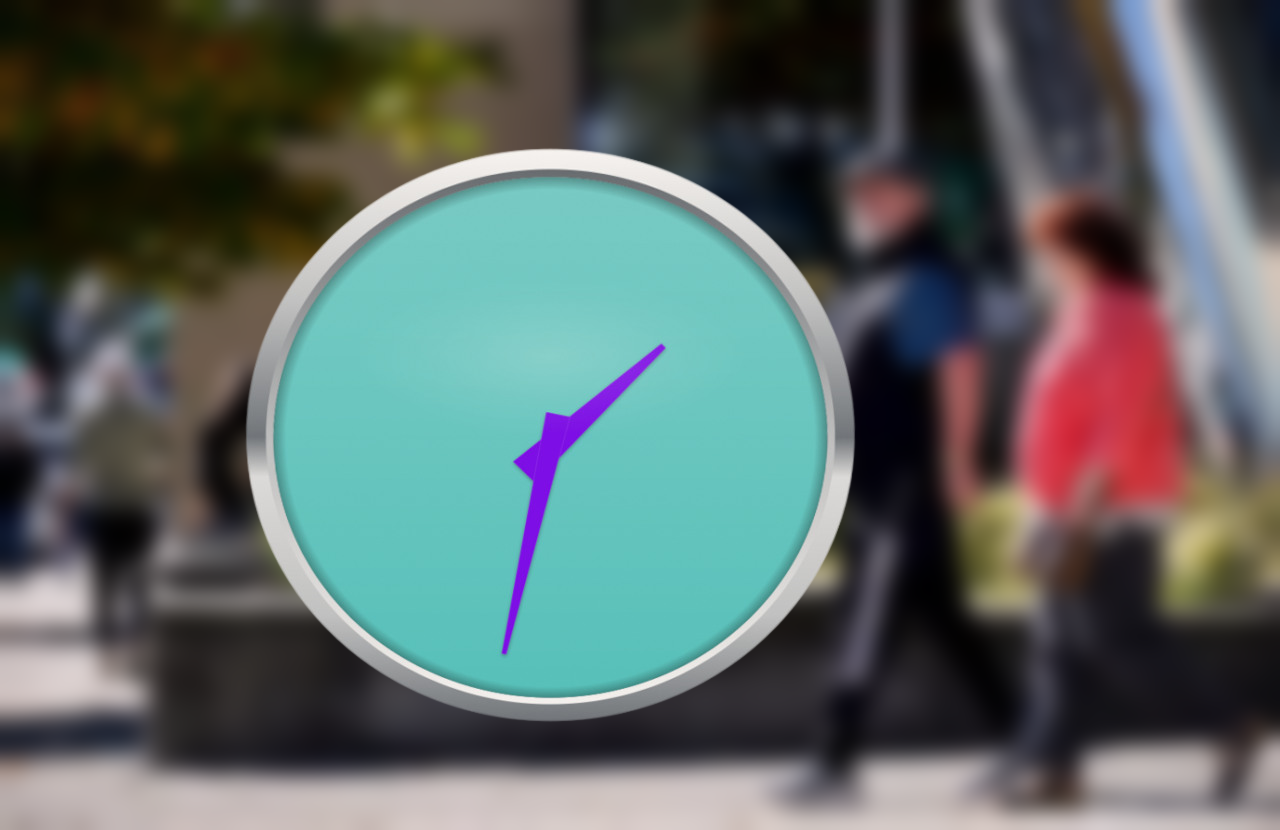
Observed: 1 h 32 min
